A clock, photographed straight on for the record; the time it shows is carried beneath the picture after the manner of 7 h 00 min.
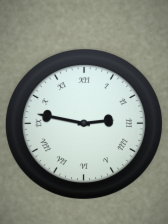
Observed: 2 h 47 min
